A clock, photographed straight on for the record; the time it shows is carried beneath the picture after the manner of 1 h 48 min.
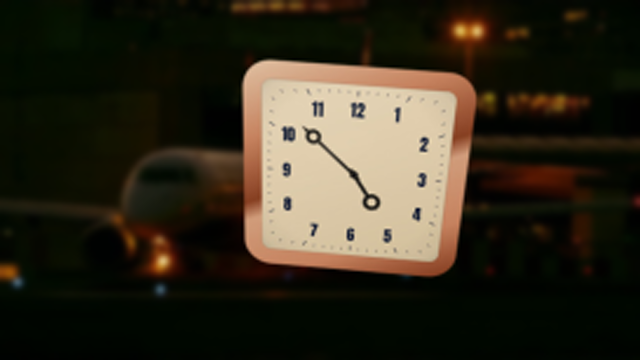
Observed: 4 h 52 min
